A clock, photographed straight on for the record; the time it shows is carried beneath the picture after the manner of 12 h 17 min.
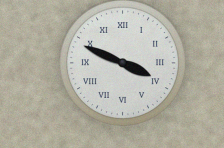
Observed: 3 h 49 min
